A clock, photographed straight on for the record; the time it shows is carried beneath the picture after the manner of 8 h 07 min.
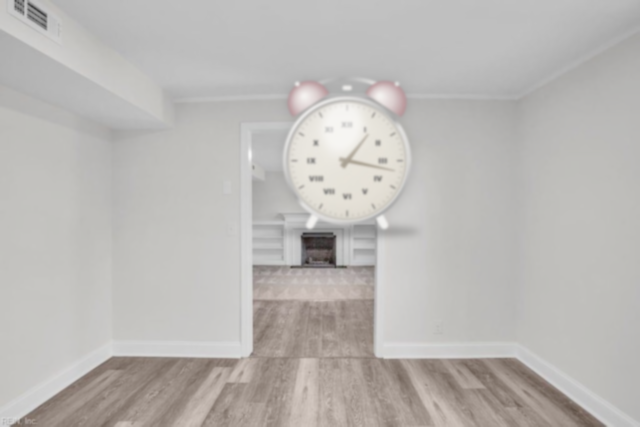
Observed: 1 h 17 min
